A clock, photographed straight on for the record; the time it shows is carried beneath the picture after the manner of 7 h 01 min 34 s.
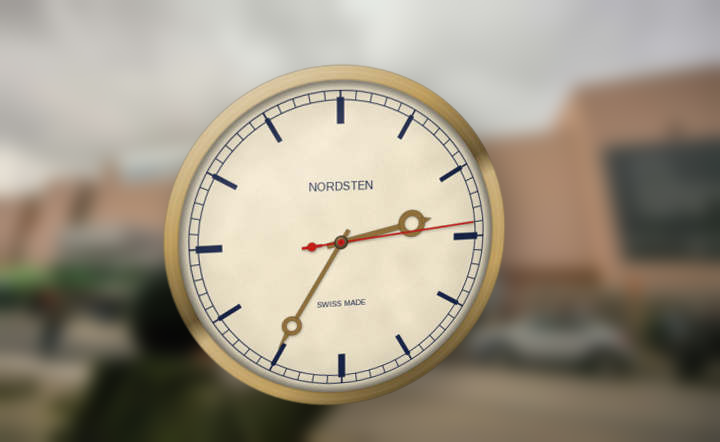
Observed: 2 h 35 min 14 s
